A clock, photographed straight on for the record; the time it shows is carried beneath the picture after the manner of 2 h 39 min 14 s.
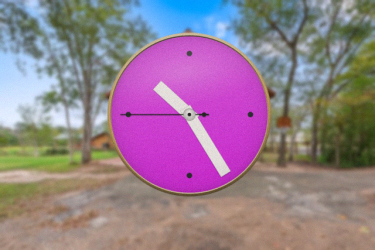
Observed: 10 h 24 min 45 s
